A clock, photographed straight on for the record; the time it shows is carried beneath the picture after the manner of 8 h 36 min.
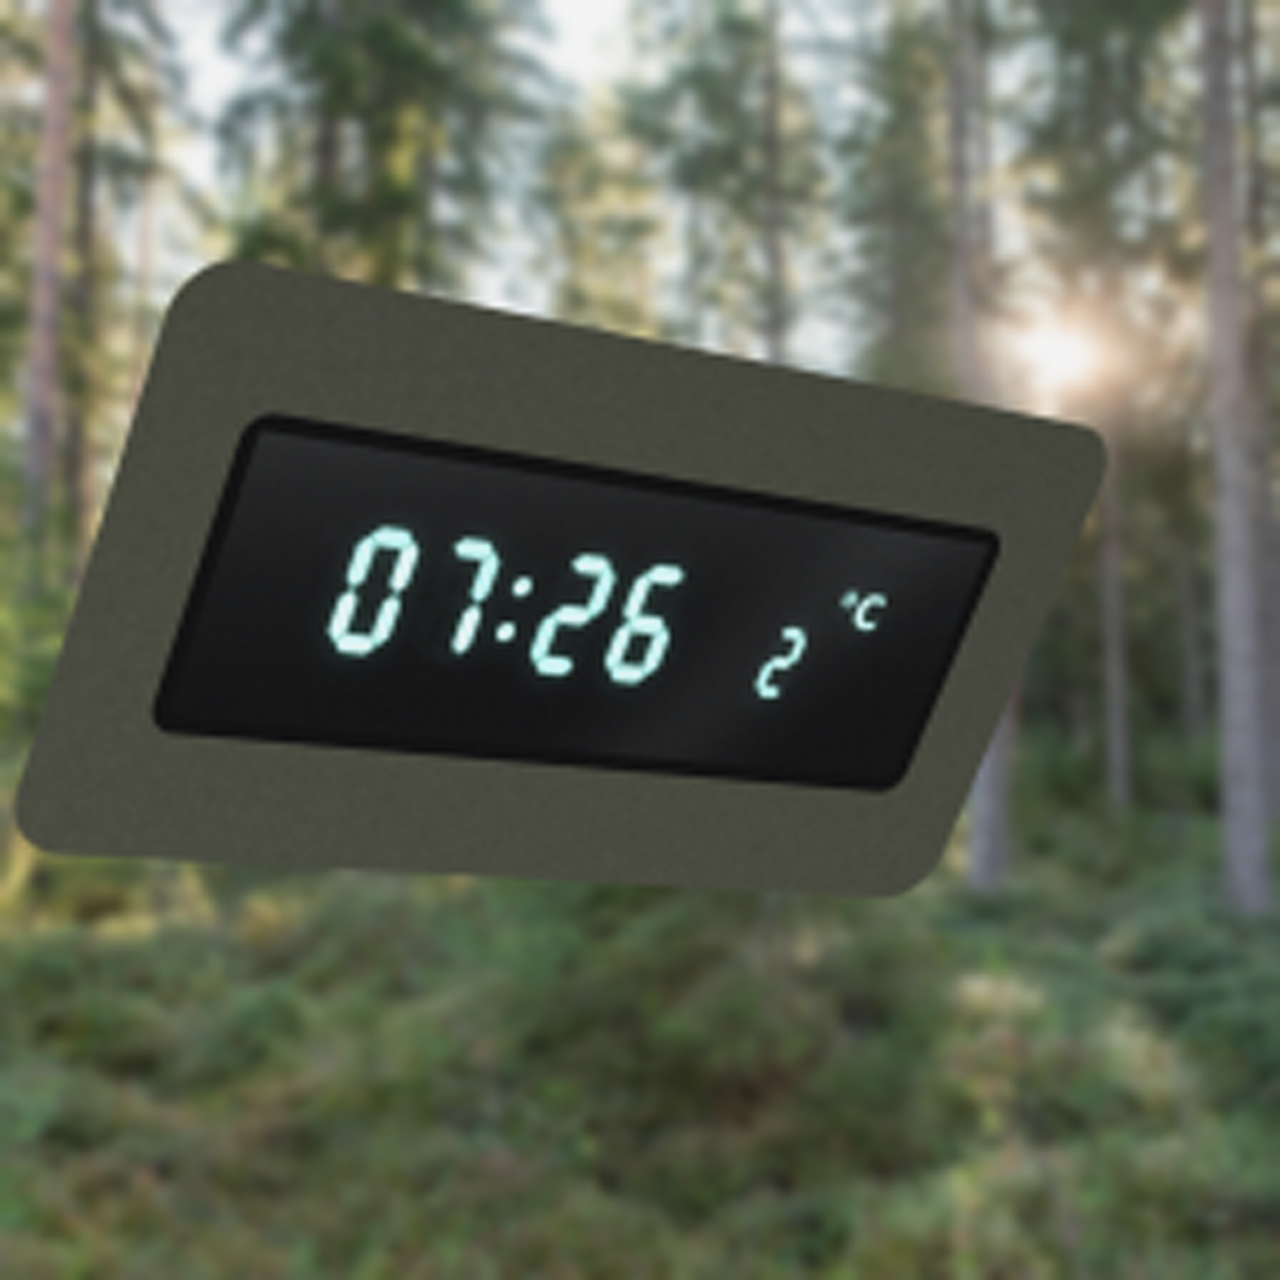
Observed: 7 h 26 min
